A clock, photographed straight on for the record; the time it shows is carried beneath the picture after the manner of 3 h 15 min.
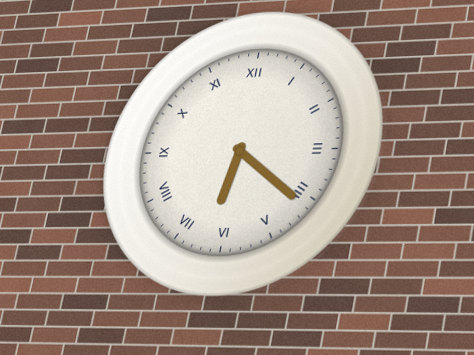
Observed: 6 h 21 min
